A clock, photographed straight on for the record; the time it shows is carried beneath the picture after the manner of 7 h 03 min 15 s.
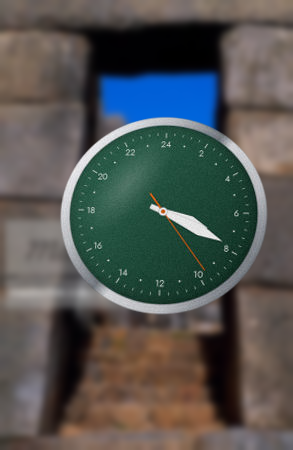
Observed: 7 h 19 min 24 s
